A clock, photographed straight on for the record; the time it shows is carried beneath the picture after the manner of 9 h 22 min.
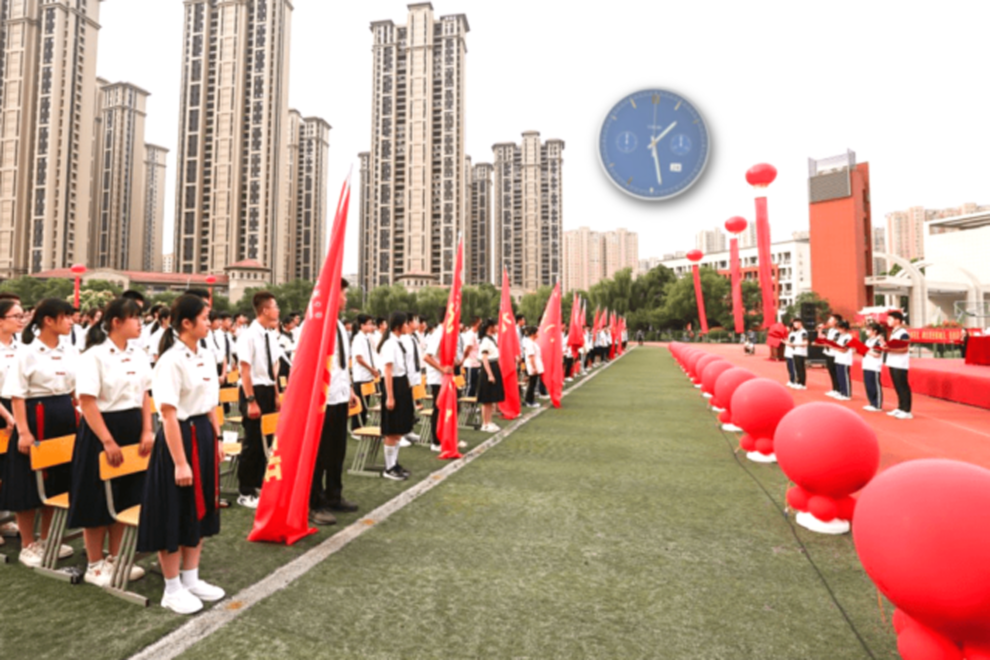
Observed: 1 h 28 min
